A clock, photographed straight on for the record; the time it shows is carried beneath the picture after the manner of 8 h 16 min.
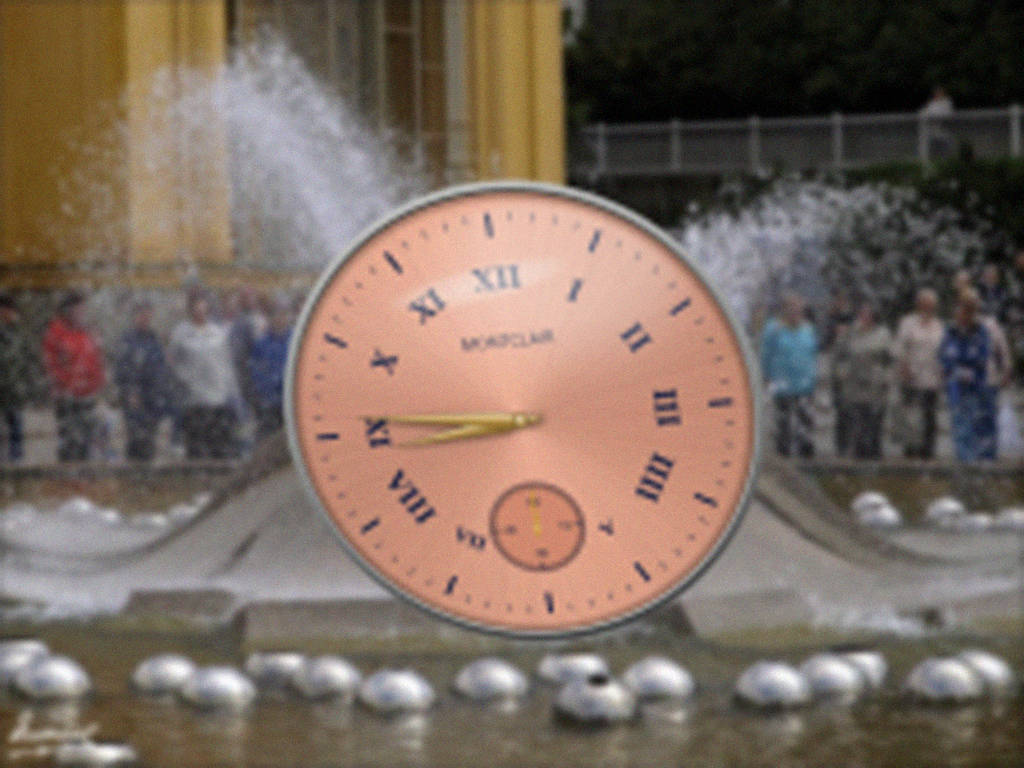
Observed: 8 h 46 min
